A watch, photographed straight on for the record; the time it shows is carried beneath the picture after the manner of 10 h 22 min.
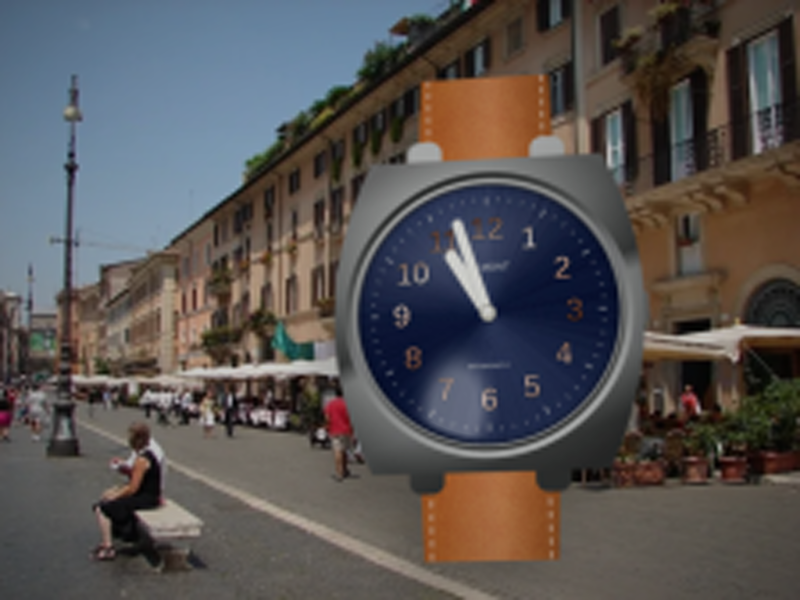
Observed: 10 h 57 min
